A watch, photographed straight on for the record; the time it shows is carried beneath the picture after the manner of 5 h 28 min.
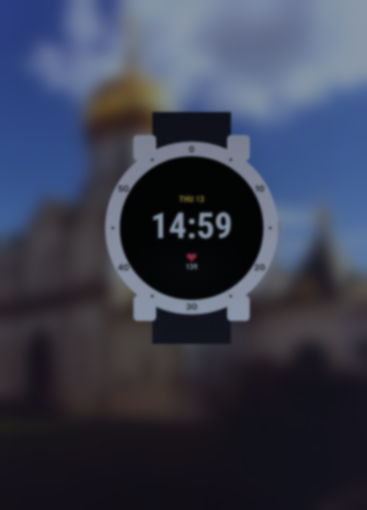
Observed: 14 h 59 min
